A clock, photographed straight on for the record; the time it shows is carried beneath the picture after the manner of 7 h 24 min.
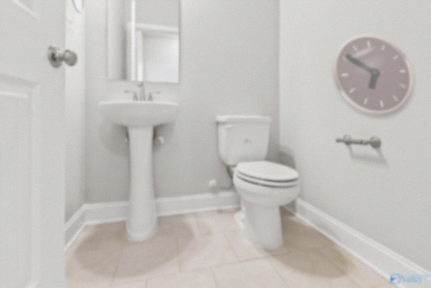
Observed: 6 h 51 min
